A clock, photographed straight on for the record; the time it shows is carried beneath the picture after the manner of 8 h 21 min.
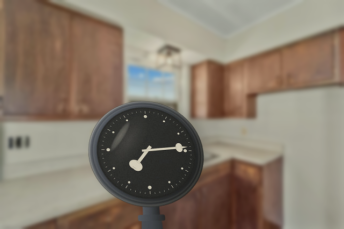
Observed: 7 h 14 min
